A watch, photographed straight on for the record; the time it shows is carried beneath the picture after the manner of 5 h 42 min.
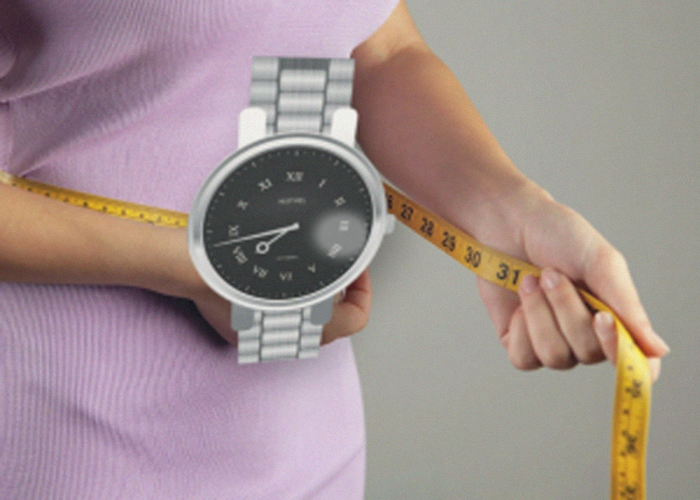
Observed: 7 h 43 min
